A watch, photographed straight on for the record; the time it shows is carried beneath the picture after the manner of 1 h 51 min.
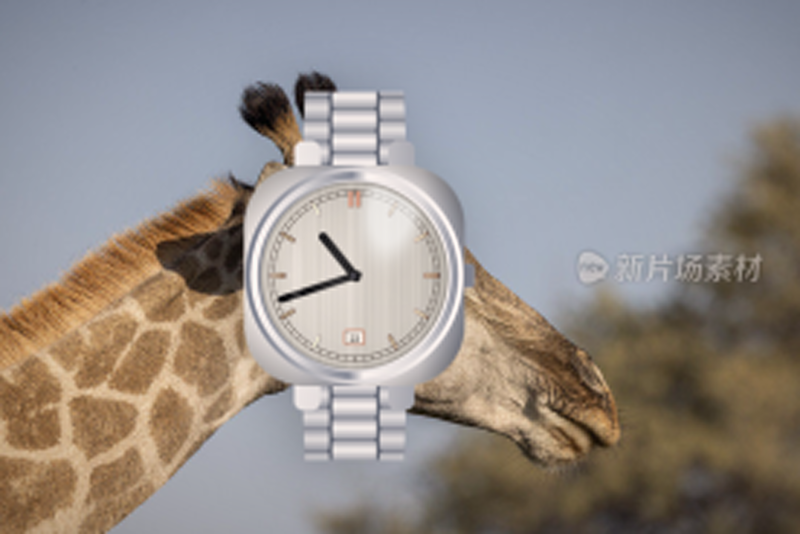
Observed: 10 h 42 min
